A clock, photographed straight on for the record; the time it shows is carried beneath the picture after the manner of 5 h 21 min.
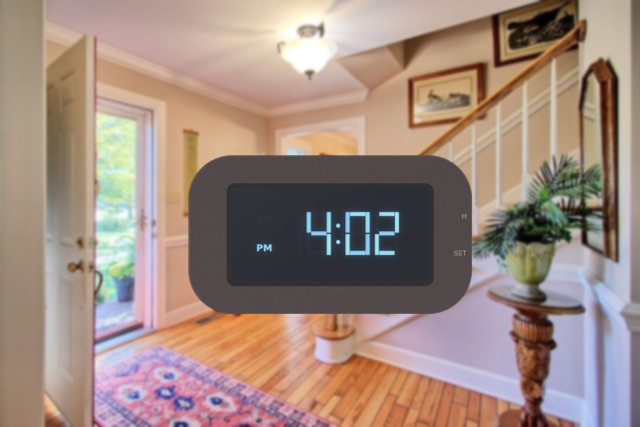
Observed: 4 h 02 min
